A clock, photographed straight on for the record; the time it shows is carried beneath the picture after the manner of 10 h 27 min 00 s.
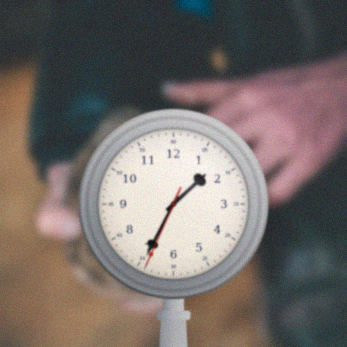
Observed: 1 h 34 min 34 s
